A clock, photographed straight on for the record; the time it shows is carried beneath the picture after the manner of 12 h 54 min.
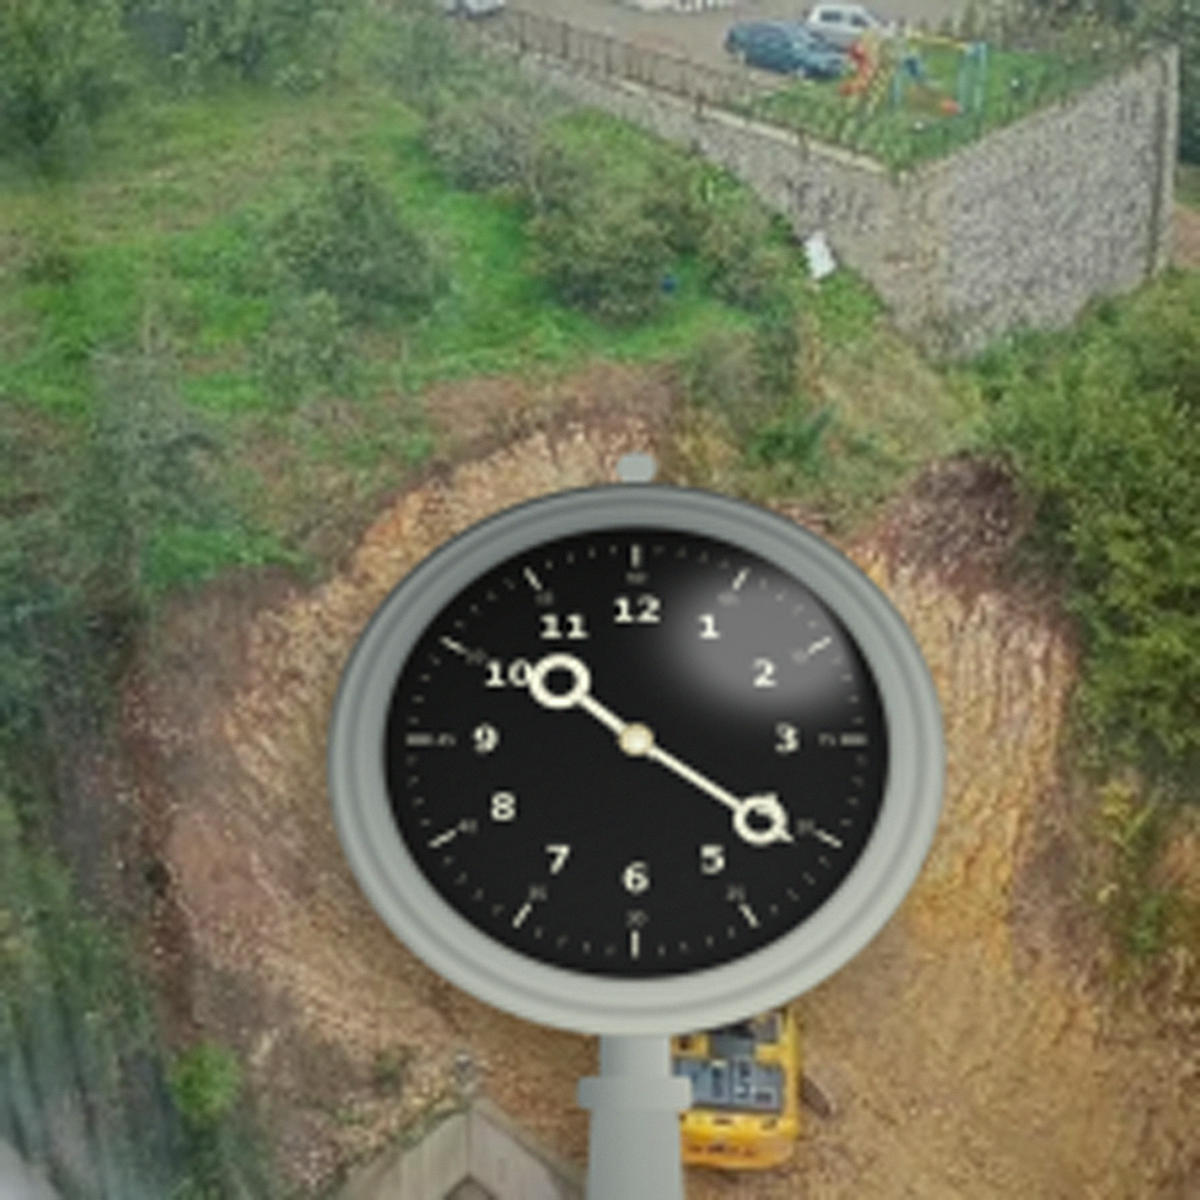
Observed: 10 h 21 min
